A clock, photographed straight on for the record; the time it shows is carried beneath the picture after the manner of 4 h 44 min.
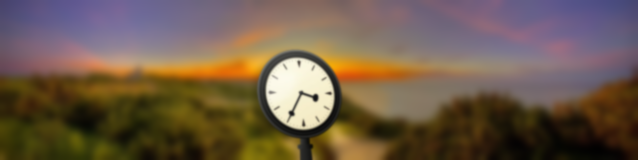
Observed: 3 h 35 min
